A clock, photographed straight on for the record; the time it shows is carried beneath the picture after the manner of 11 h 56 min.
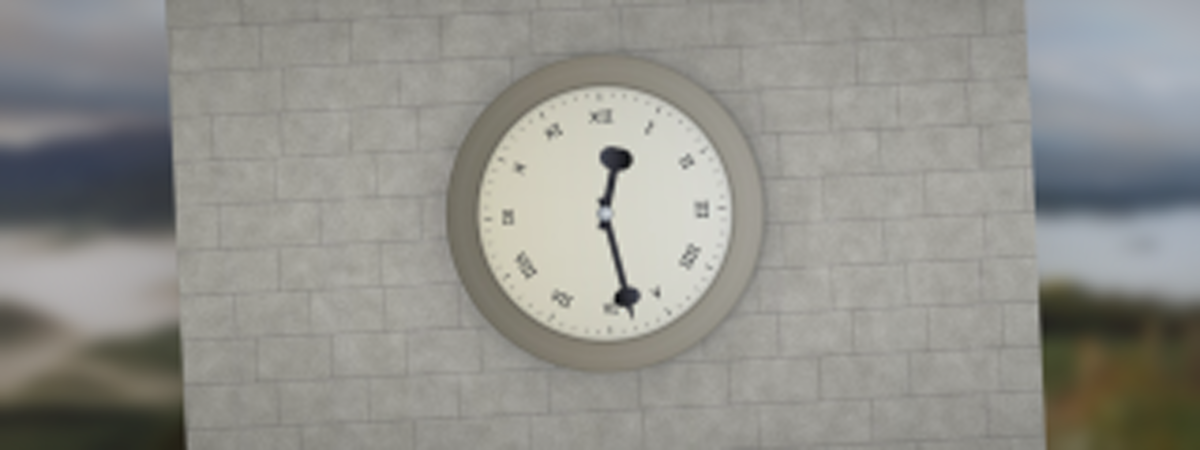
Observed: 12 h 28 min
